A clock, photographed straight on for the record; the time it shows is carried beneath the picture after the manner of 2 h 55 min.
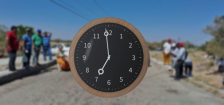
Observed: 6 h 59 min
